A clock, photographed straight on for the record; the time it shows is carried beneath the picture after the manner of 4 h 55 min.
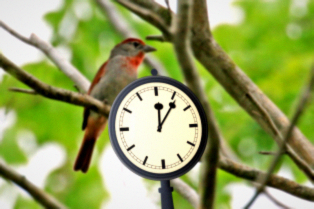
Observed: 12 h 06 min
